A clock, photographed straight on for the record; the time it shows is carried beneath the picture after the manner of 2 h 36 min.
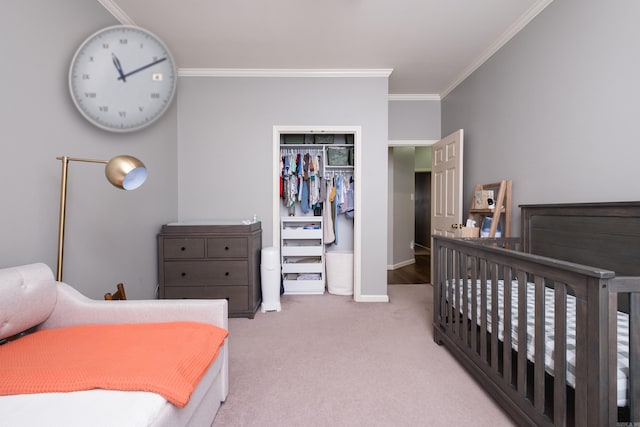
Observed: 11 h 11 min
